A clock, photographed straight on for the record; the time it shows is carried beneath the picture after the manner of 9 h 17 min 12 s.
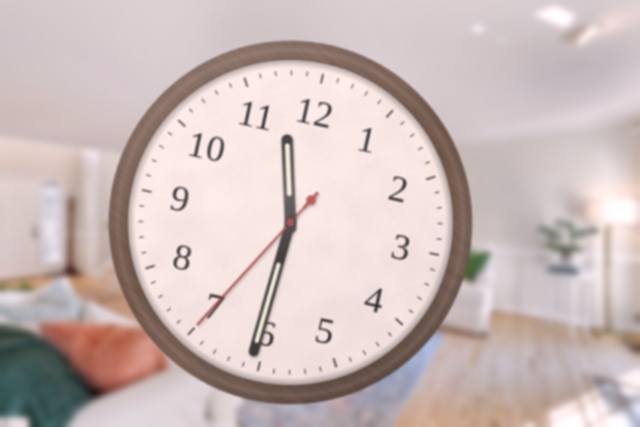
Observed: 11 h 30 min 35 s
